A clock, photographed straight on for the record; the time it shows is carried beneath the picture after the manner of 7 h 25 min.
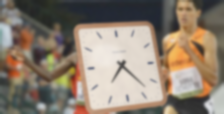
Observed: 7 h 23 min
